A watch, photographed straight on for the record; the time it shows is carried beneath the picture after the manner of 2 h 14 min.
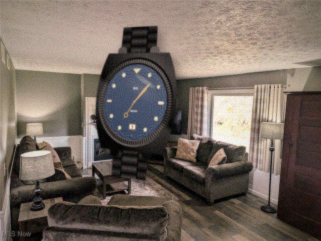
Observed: 7 h 07 min
